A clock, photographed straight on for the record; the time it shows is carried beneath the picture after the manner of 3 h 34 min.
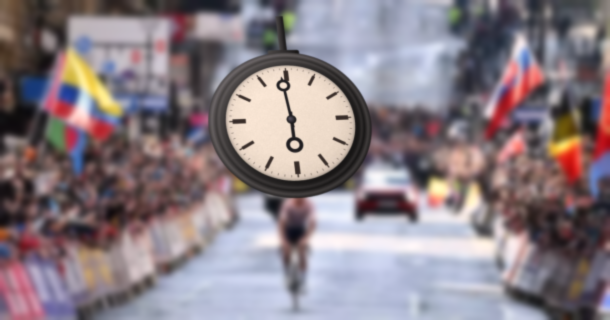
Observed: 5 h 59 min
